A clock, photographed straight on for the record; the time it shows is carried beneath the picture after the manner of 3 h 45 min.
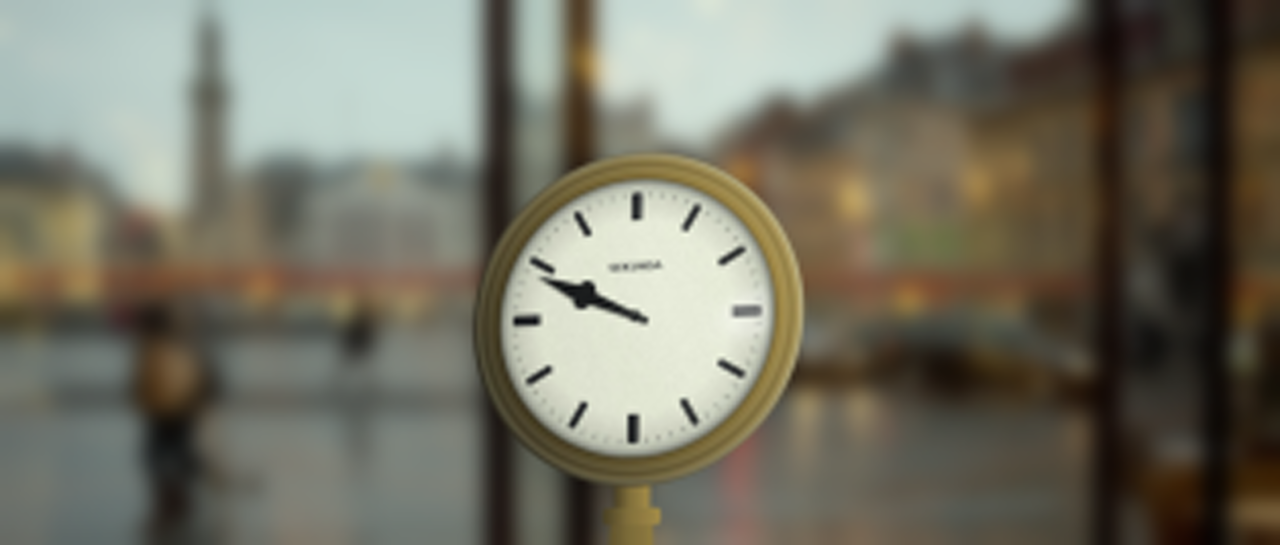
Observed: 9 h 49 min
